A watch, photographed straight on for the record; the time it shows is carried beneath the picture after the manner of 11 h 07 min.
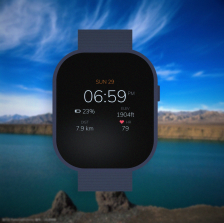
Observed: 6 h 59 min
